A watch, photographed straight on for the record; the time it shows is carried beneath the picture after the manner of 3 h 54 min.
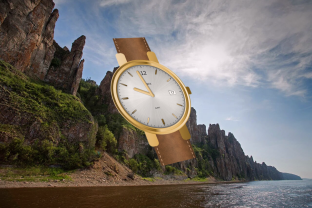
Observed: 9 h 58 min
